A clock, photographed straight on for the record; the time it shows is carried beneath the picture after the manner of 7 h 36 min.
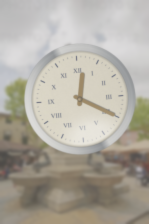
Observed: 12 h 20 min
